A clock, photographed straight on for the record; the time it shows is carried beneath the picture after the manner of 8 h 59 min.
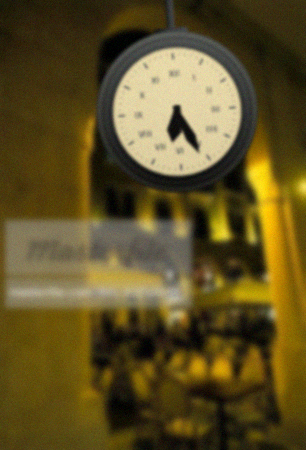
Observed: 6 h 26 min
